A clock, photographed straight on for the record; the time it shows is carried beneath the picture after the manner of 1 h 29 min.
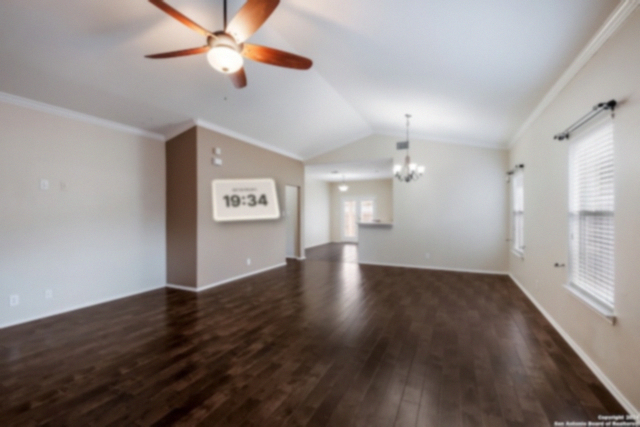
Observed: 19 h 34 min
